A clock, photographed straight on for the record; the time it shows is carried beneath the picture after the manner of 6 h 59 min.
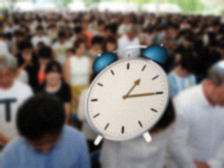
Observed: 1 h 15 min
